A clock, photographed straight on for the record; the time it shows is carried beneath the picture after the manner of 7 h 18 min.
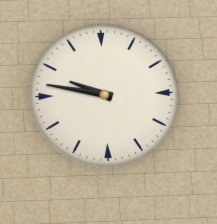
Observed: 9 h 47 min
